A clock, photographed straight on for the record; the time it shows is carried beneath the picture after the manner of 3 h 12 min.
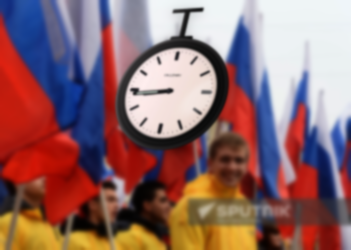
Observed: 8 h 44 min
